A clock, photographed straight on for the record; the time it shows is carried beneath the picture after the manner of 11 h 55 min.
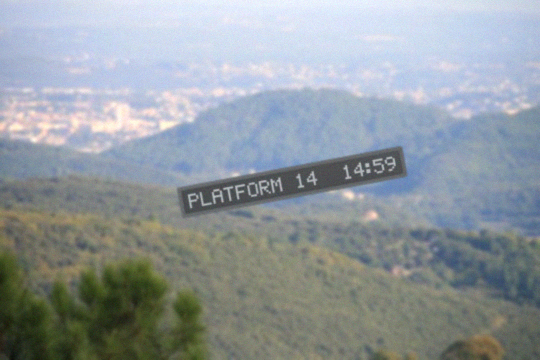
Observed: 14 h 59 min
